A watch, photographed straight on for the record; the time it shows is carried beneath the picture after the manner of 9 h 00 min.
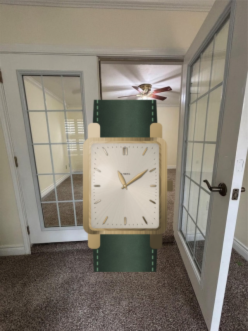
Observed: 11 h 09 min
